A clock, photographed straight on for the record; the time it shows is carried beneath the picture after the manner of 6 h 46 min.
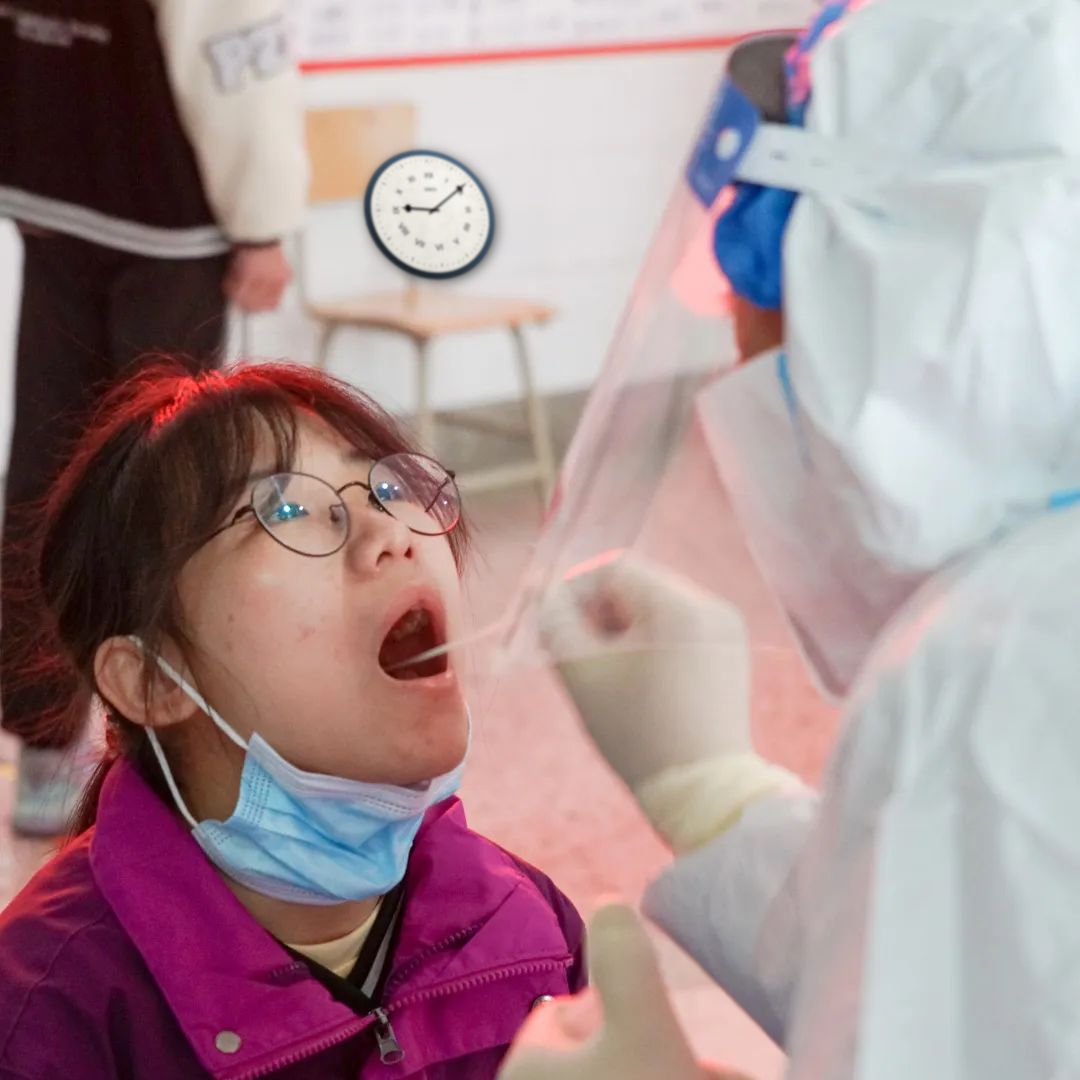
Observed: 9 h 09 min
